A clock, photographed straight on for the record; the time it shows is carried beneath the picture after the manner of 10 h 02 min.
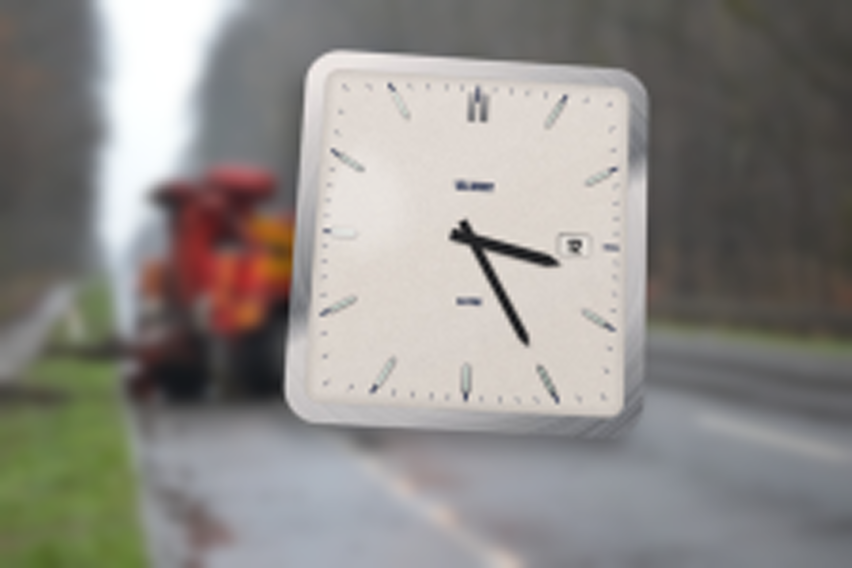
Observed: 3 h 25 min
